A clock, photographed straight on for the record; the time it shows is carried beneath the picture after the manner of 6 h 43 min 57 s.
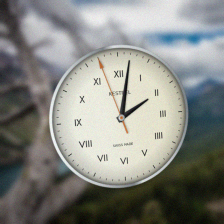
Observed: 2 h 01 min 57 s
